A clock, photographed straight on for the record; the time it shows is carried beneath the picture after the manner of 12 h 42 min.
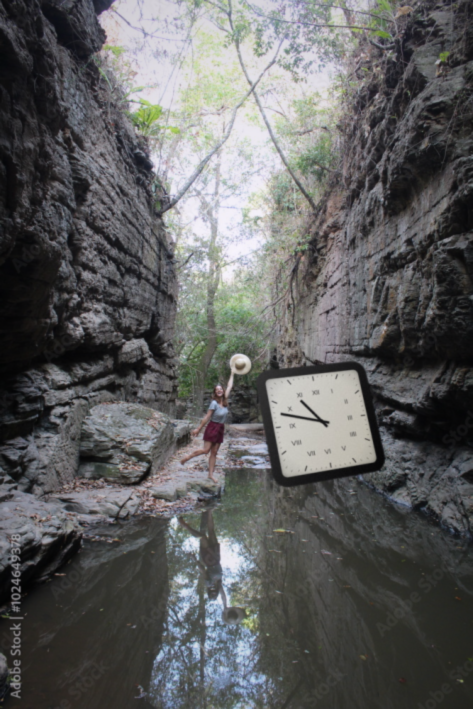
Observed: 10 h 48 min
